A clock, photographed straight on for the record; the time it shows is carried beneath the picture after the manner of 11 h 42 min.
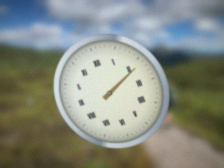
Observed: 2 h 11 min
